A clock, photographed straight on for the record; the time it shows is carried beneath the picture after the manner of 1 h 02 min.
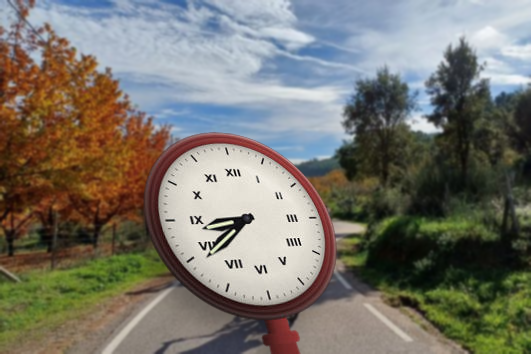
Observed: 8 h 39 min
